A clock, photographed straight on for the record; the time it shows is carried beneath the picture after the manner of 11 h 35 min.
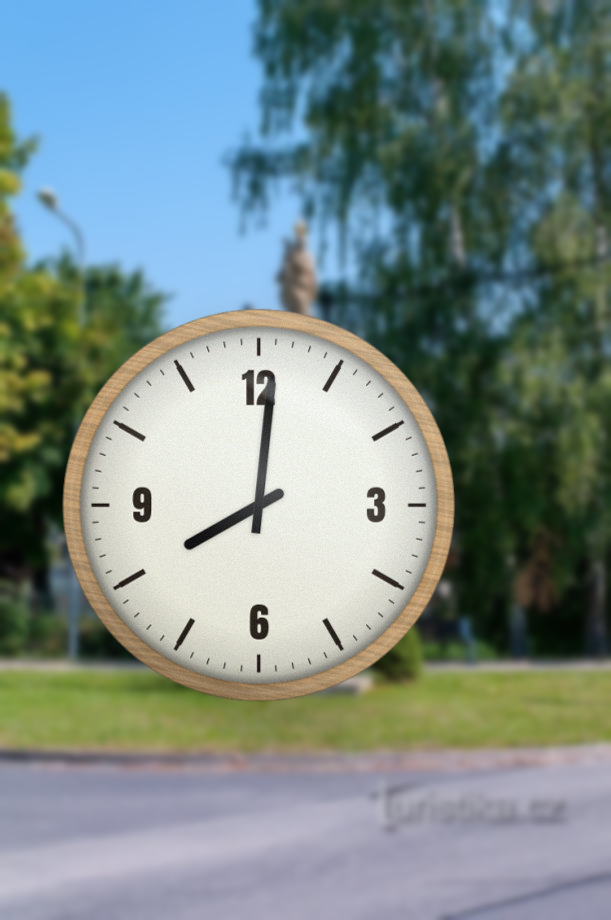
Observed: 8 h 01 min
